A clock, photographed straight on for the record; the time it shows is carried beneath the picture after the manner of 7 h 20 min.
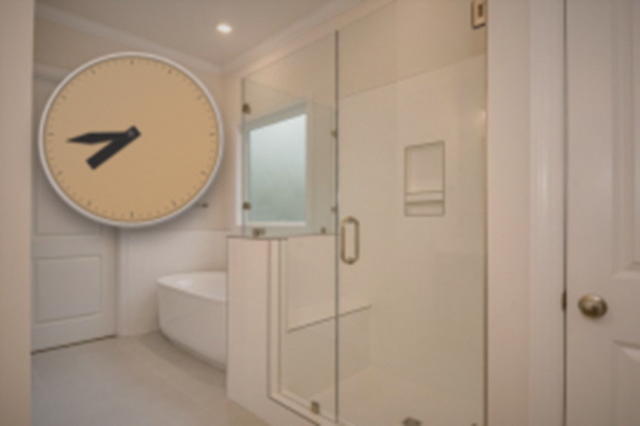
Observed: 7 h 44 min
